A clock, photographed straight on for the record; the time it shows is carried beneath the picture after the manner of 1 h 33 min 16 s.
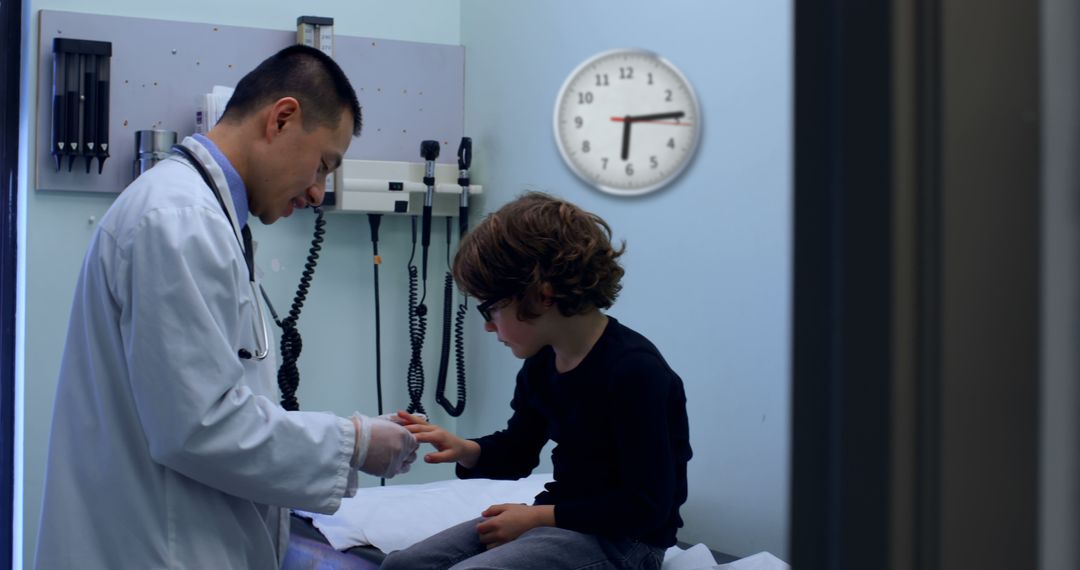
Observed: 6 h 14 min 16 s
